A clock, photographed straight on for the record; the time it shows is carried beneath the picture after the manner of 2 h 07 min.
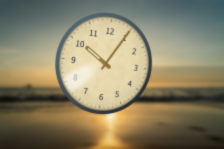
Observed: 10 h 05 min
